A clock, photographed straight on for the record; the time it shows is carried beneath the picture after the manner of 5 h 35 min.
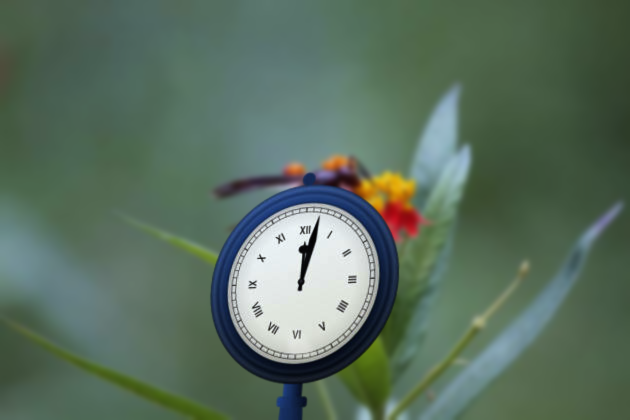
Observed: 12 h 02 min
